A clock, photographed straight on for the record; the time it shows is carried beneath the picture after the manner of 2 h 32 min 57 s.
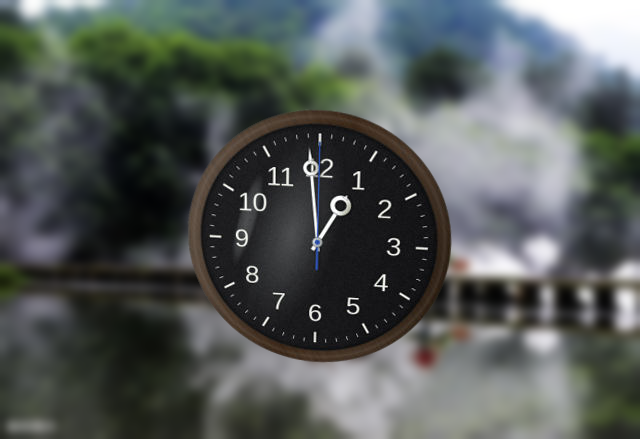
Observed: 12 h 59 min 00 s
